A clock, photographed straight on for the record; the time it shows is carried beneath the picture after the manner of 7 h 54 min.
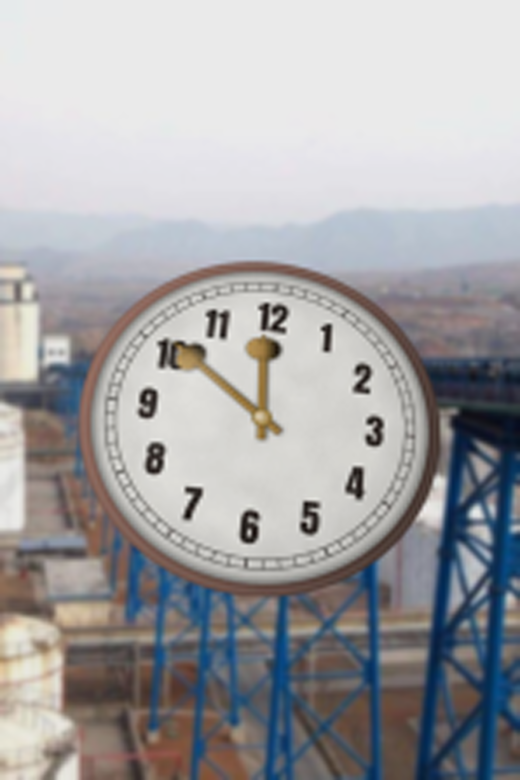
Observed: 11 h 51 min
